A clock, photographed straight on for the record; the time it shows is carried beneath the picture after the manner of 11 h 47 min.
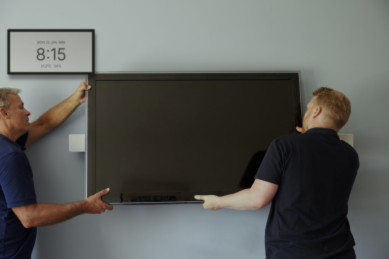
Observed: 8 h 15 min
